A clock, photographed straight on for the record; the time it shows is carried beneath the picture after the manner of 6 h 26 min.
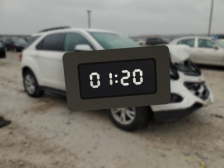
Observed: 1 h 20 min
